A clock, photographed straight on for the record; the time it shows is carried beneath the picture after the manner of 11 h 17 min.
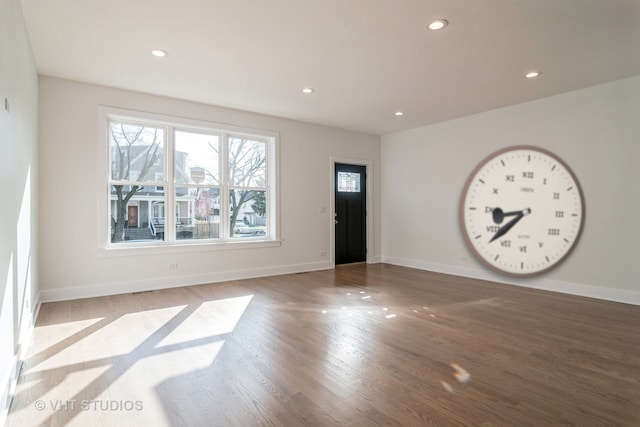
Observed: 8 h 38 min
